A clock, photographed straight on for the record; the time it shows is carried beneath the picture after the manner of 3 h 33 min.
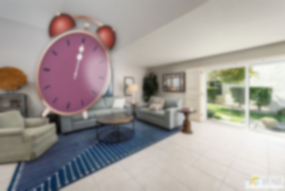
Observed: 12 h 00 min
